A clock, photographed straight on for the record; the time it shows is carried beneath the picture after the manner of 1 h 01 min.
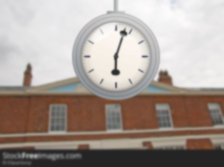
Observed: 6 h 03 min
